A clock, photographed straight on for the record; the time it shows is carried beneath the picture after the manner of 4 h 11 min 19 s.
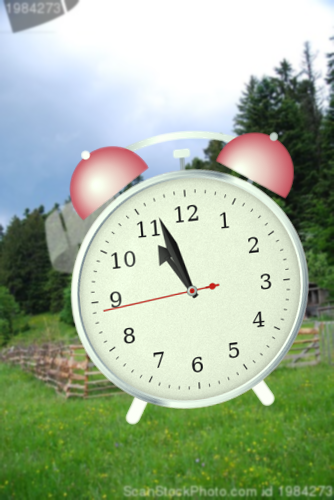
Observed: 10 h 56 min 44 s
